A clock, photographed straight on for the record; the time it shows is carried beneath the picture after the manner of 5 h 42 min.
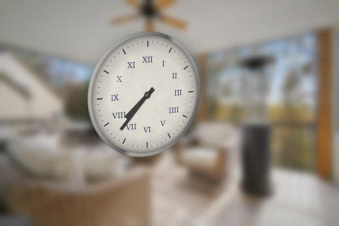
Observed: 7 h 37 min
